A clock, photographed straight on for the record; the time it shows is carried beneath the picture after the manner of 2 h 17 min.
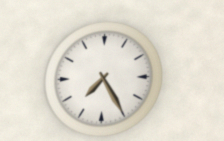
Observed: 7 h 25 min
